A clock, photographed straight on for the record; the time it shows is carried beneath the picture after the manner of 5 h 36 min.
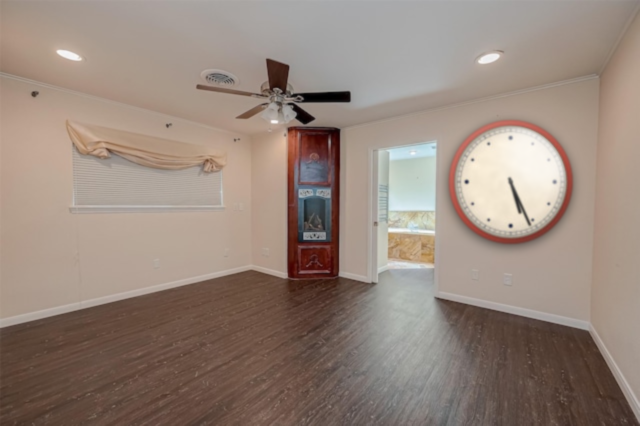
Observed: 5 h 26 min
